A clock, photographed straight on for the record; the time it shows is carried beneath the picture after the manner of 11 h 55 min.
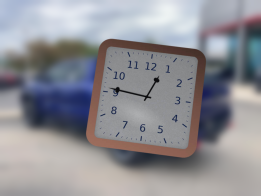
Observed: 12 h 46 min
